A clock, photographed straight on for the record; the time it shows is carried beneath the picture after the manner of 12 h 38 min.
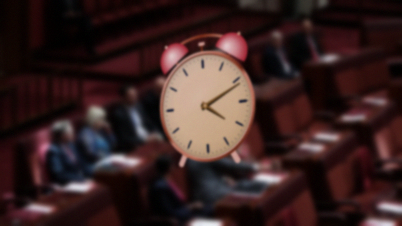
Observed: 4 h 11 min
